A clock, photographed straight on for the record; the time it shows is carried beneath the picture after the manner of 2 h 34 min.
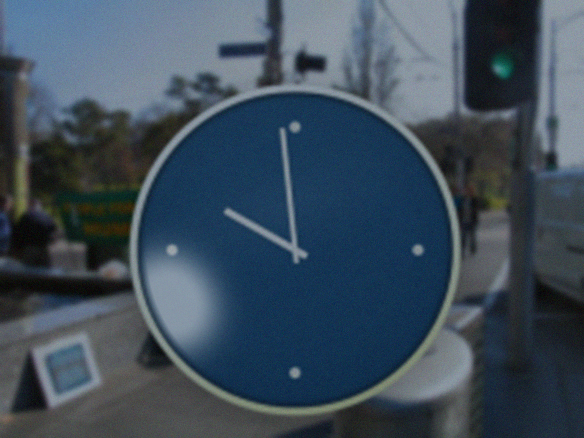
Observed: 9 h 59 min
